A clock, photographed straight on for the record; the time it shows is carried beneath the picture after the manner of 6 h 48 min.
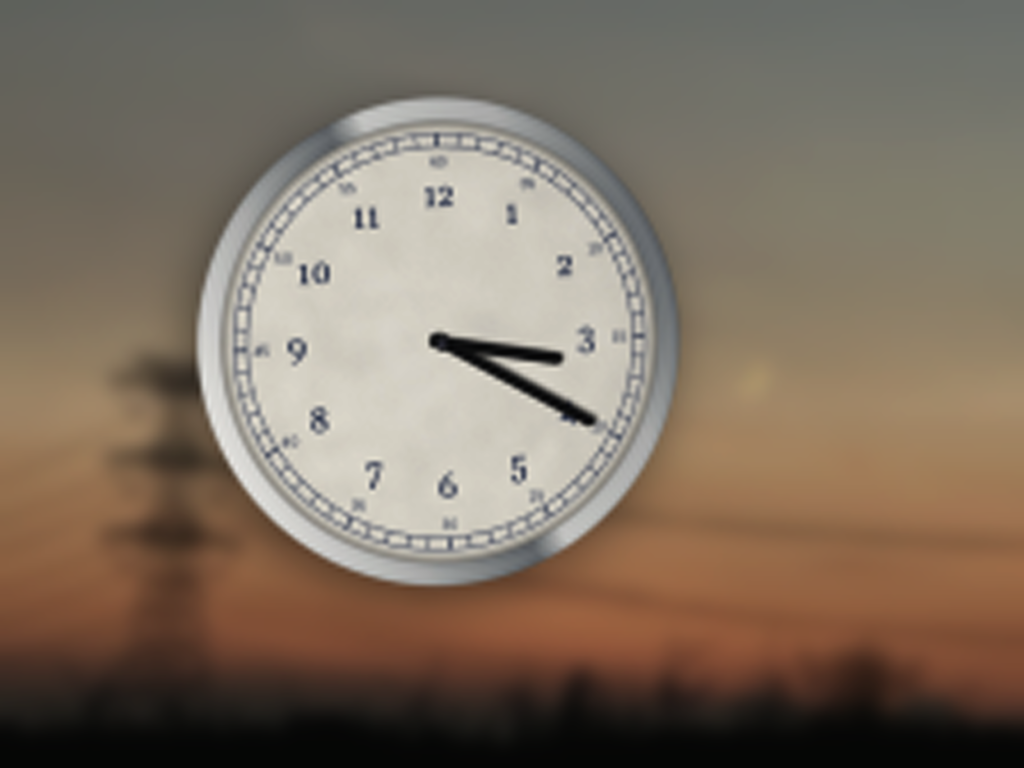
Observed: 3 h 20 min
